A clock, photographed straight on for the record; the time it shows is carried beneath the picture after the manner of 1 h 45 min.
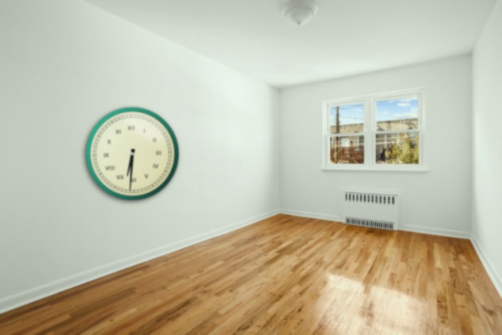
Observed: 6 h 31 min
